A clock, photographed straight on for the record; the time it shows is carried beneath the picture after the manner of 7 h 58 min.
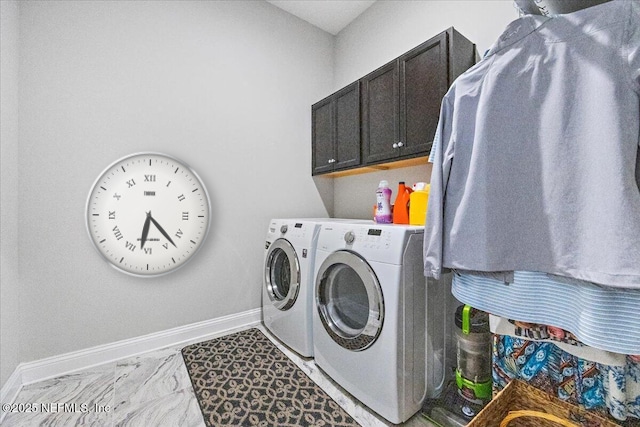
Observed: 6 h 23 min
